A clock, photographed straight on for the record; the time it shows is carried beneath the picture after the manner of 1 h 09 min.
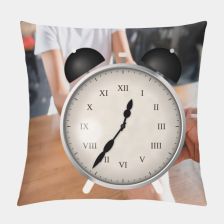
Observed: 12 h 36 min
